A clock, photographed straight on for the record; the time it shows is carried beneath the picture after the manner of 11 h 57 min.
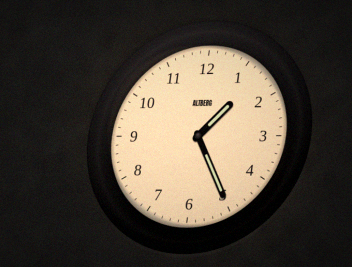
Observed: 1 h 25 min
